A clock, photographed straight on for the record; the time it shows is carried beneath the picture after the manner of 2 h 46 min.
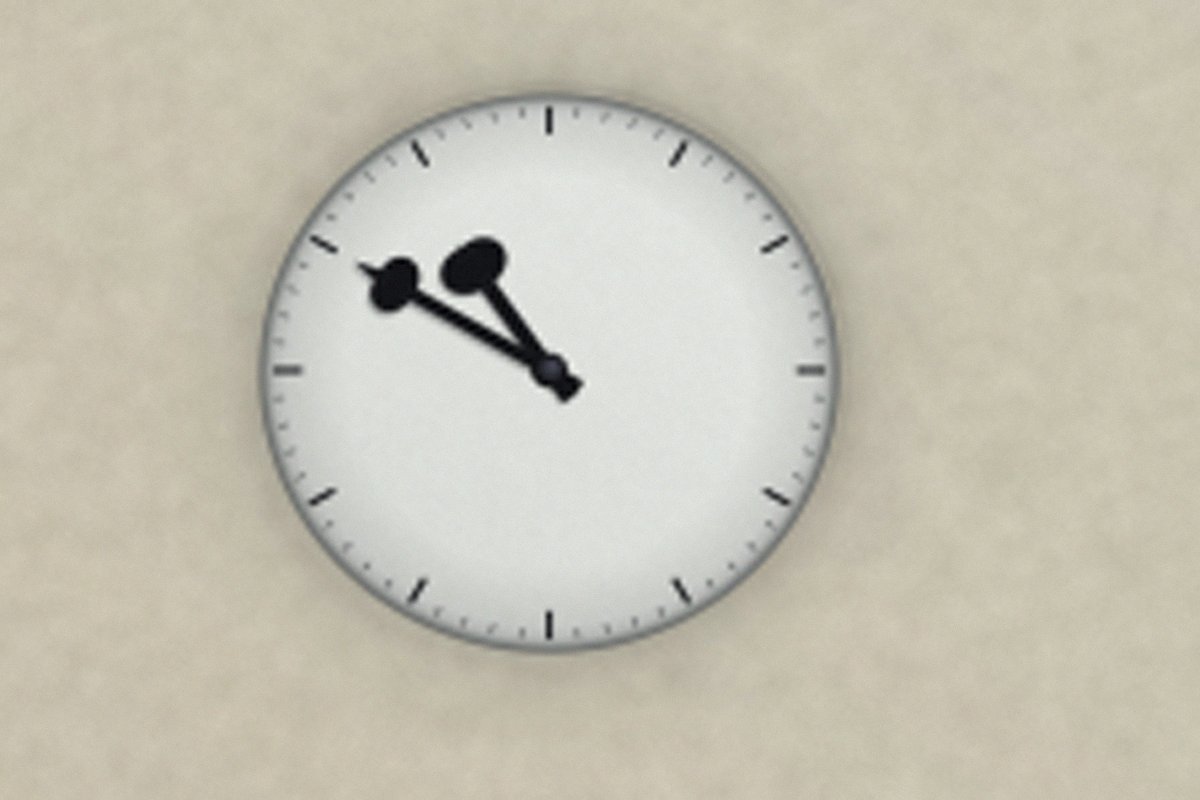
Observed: 10 h 50 min
